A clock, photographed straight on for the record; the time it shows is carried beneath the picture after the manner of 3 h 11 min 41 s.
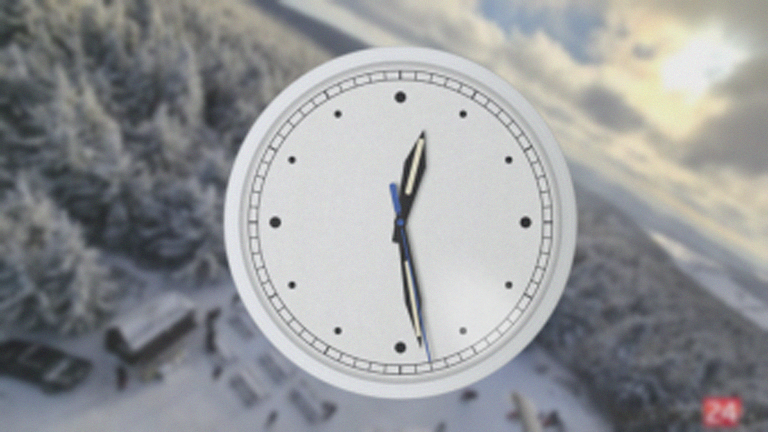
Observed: 12 h 28 min 28 s
